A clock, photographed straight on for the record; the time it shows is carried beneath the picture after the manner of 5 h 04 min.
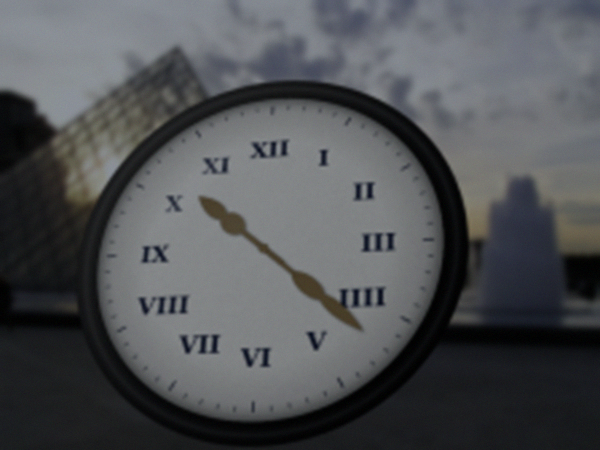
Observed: 10 h 22 min
